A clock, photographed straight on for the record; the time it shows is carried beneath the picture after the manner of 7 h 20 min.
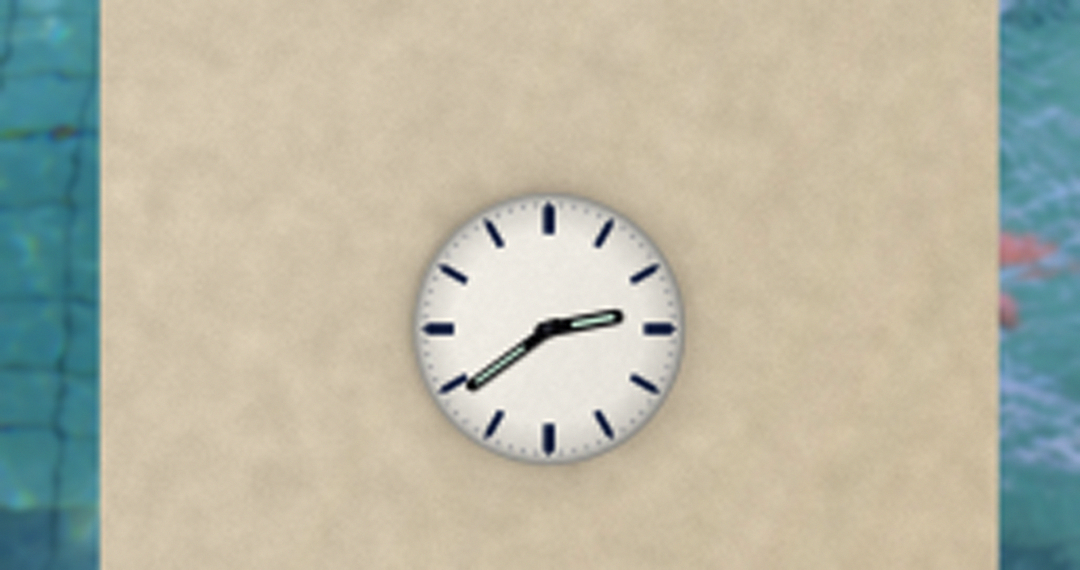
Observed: 2 h 39 min
